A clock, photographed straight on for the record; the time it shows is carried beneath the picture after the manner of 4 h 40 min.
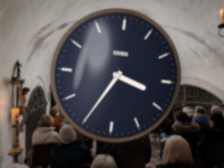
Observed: 3 h 35 min
